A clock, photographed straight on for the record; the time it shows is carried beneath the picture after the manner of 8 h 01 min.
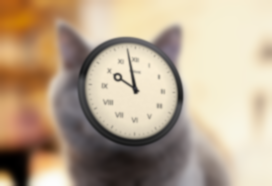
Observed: 9 h 58 min
